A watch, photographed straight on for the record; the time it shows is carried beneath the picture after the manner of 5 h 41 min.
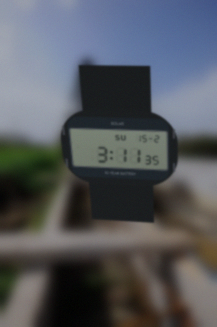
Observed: 3 h 11 min
